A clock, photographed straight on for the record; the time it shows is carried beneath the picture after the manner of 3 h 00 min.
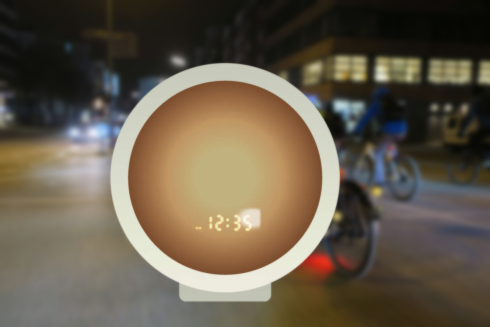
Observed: 12 h 35 min
